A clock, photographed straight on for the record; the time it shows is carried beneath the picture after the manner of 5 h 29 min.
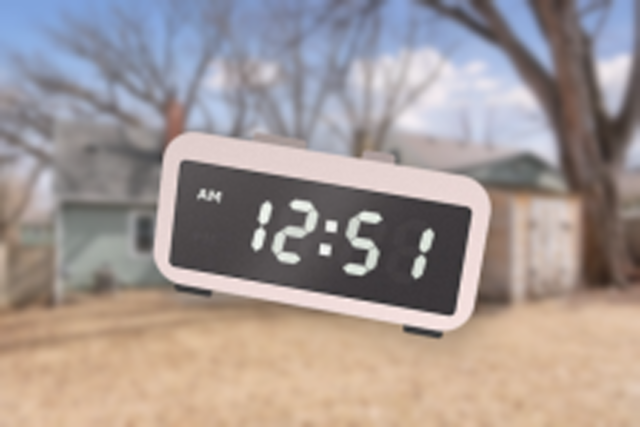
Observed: 12 h 51 min
